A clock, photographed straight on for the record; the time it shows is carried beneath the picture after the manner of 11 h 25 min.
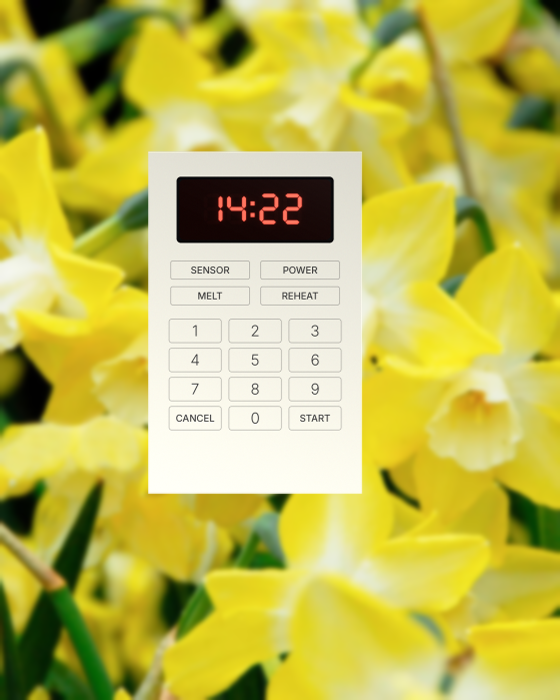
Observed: 14 h 22 min
